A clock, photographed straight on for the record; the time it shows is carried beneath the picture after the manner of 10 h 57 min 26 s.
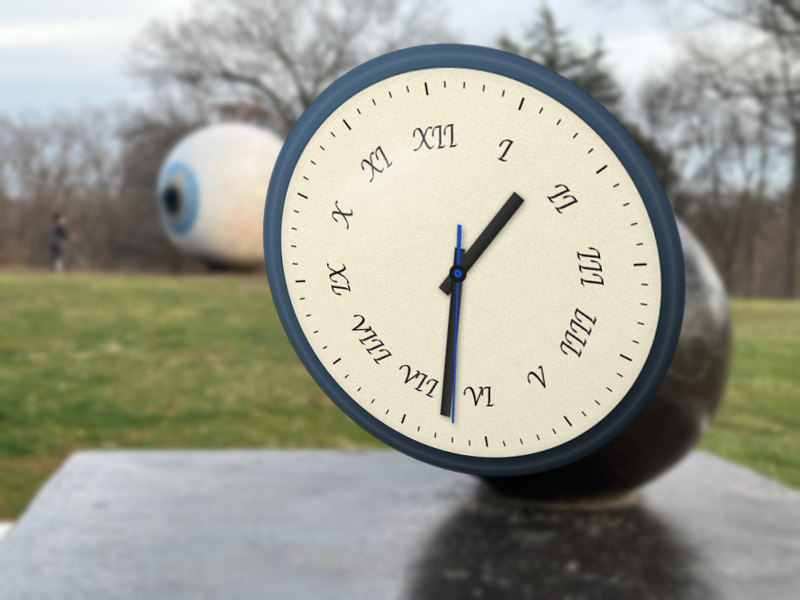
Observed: 1 h 32 min 32 s
